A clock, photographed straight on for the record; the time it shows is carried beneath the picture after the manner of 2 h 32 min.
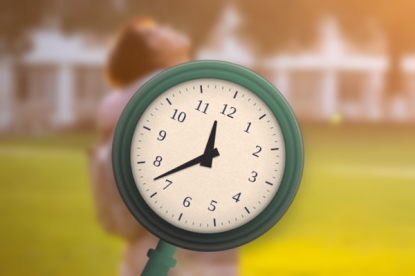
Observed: 11 h 37 min
